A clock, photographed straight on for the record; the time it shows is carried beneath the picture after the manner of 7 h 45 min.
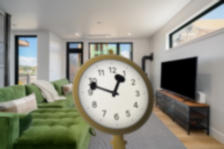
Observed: 12 h 48 min
